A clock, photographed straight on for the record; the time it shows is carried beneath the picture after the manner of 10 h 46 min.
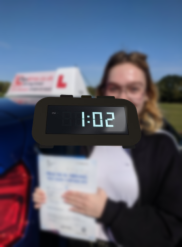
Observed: 1 h 02 min
